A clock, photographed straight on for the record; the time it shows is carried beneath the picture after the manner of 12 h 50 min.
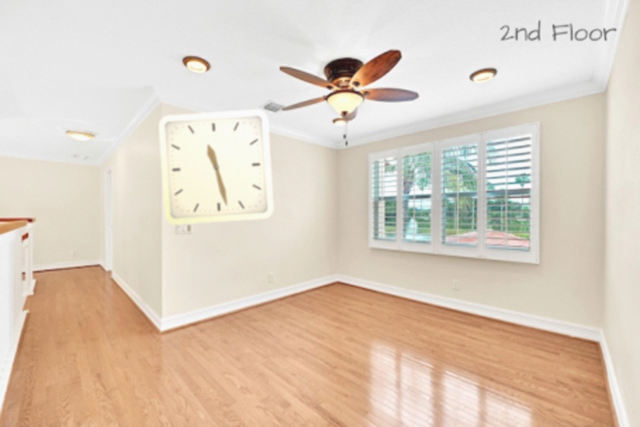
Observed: 11 h 28 min
